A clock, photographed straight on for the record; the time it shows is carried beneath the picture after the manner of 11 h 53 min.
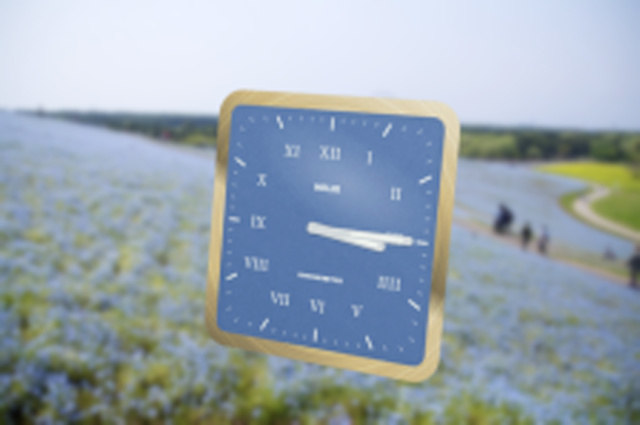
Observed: 3 h 15 min
